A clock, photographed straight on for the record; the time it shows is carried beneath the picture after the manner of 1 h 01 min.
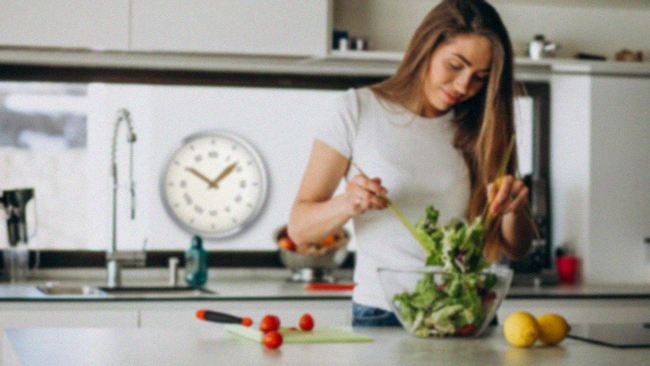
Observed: 10 h 08 min
